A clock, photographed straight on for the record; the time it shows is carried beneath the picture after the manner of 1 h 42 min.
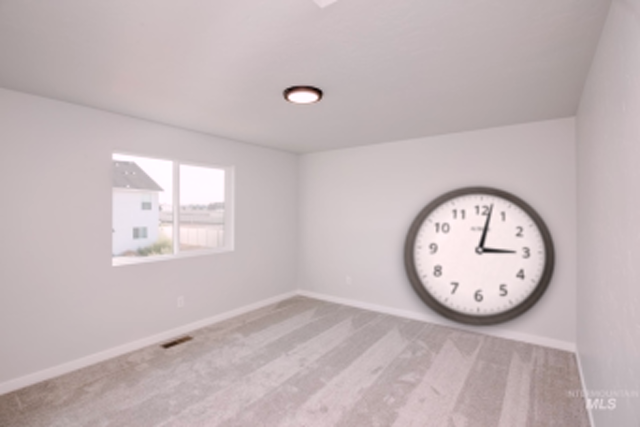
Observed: 3 h 02 min
